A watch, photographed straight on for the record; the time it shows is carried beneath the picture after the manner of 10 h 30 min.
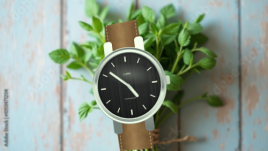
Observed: 4 h 52 min
